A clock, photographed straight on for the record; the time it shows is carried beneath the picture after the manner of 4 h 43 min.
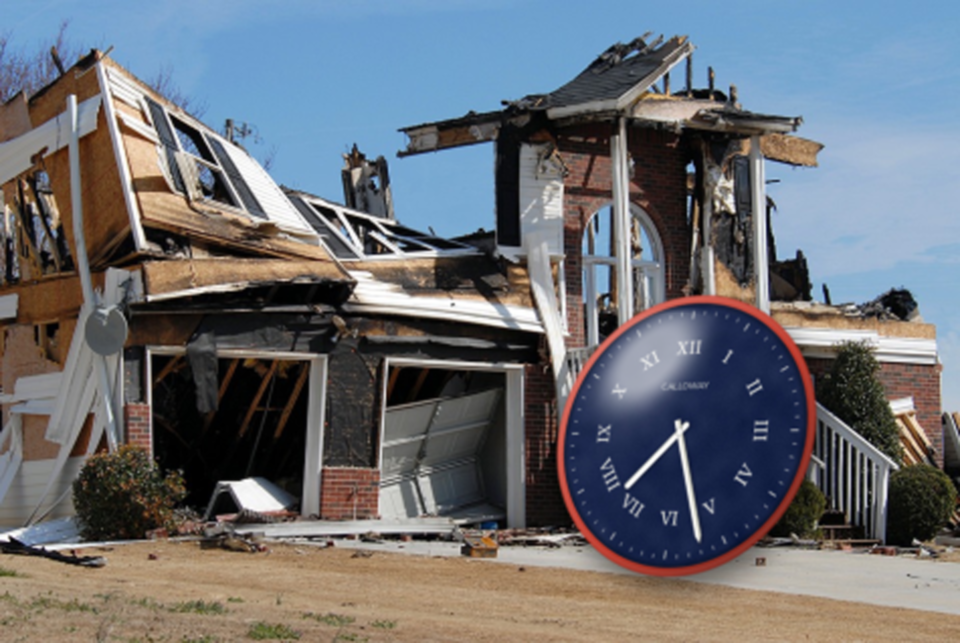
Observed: 7 h 27 min
